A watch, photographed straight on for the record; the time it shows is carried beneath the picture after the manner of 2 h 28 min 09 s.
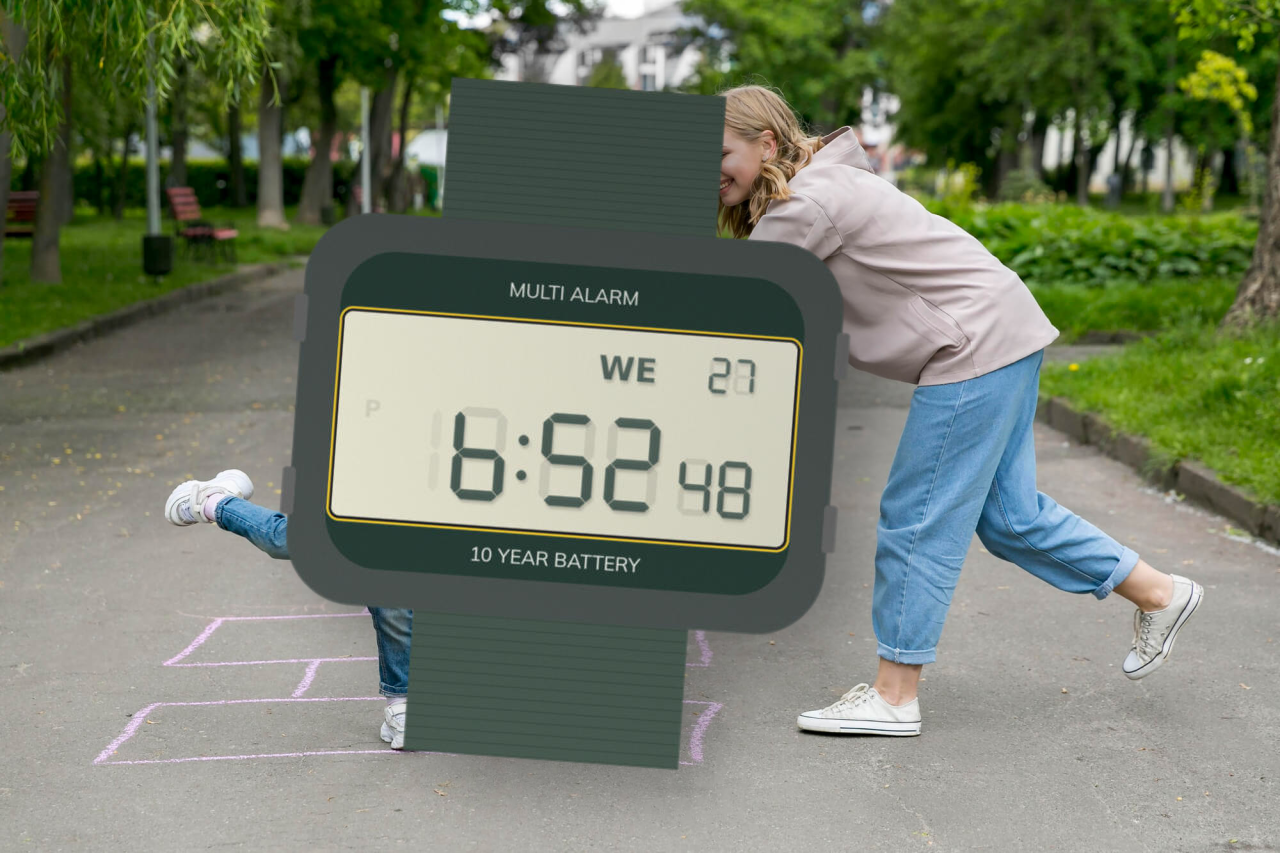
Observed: 6 h 52 min 48 s
